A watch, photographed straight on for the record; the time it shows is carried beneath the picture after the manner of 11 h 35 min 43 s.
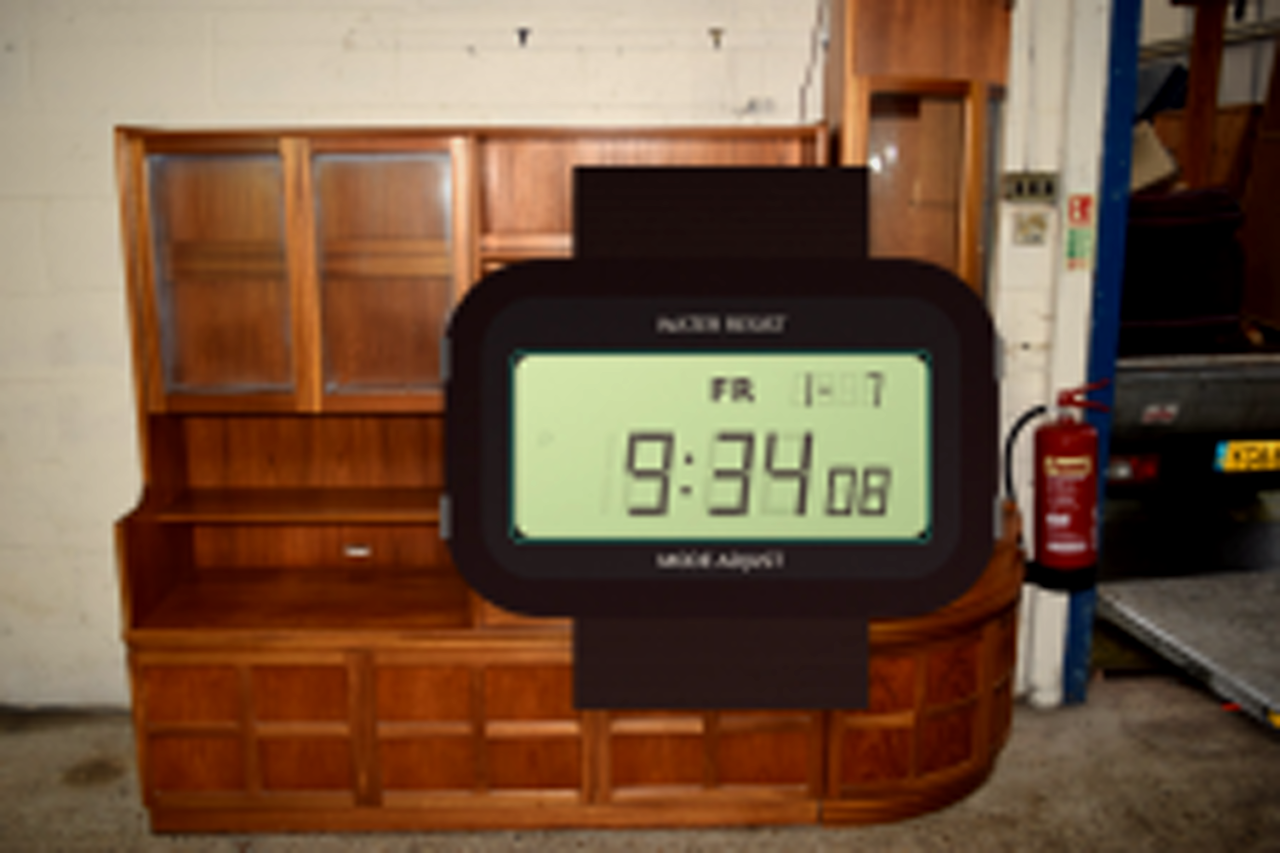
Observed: 9 h 34 min 08 s
